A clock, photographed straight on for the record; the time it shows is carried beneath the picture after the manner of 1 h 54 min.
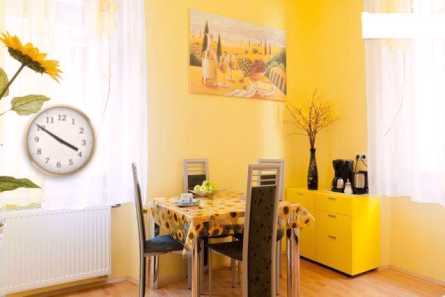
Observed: 3 h 50 min
